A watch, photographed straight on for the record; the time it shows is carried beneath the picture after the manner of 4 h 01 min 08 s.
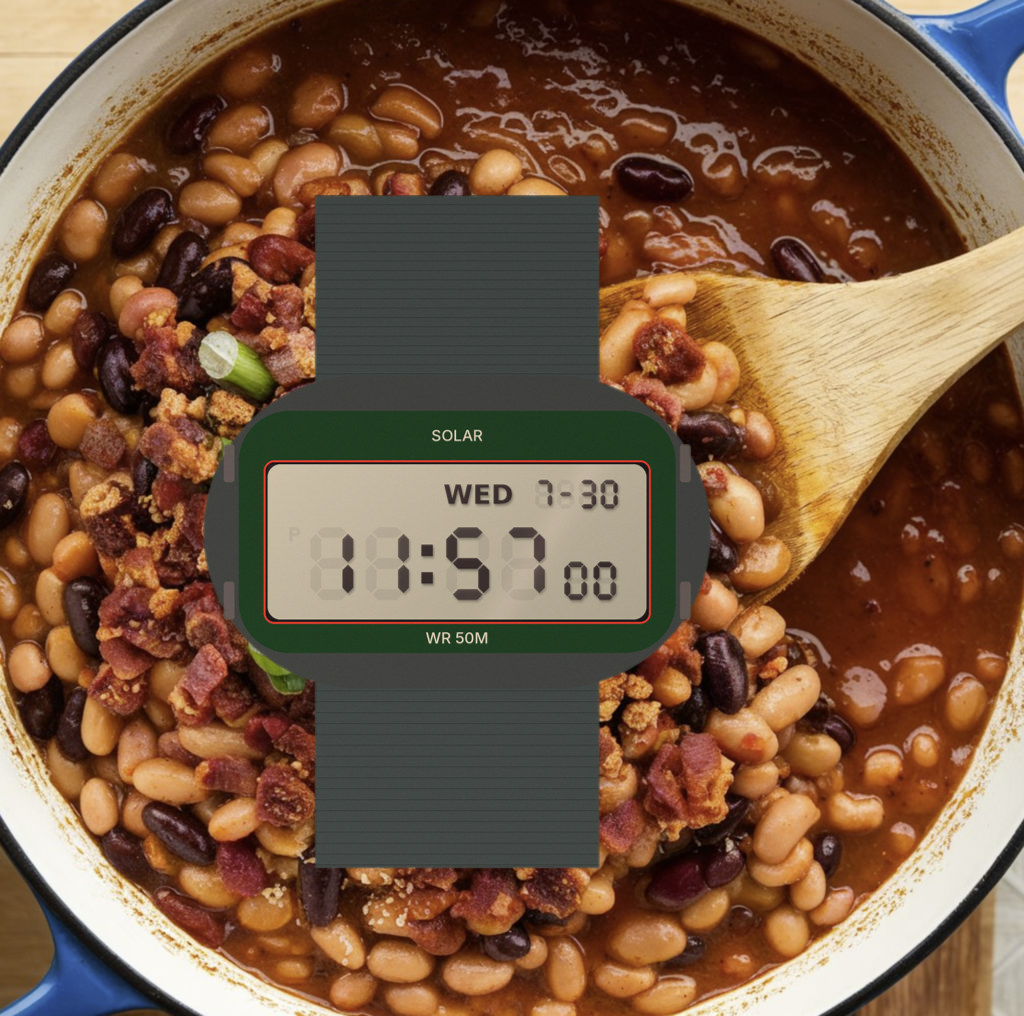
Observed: 11 h 57 min 00 s
